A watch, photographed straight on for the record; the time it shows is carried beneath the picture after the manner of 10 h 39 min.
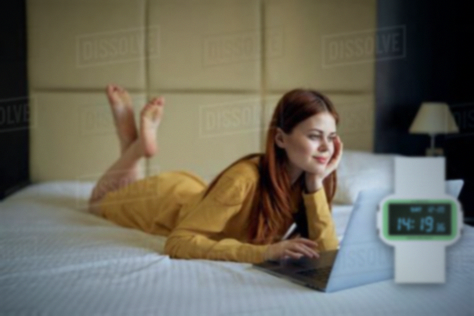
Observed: 14 h 19 min
